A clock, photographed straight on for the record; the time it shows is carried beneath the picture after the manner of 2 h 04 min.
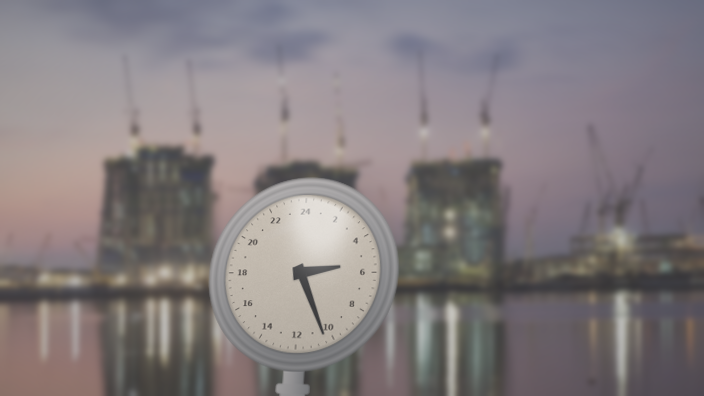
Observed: 5 h 26 min
